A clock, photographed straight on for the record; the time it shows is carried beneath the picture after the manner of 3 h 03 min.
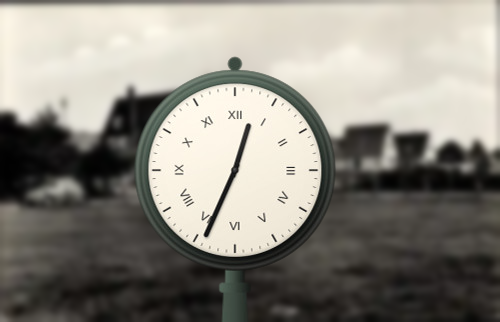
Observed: 12 h 34 min
